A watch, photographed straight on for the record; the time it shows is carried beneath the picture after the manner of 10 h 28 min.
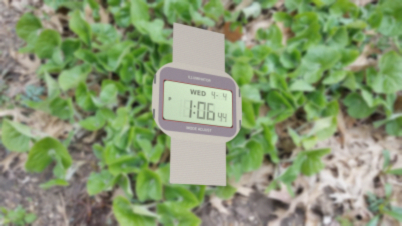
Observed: 1 h 06 min
